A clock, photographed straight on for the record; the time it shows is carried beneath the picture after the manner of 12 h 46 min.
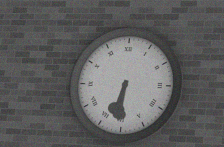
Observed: 6 h 31 min
